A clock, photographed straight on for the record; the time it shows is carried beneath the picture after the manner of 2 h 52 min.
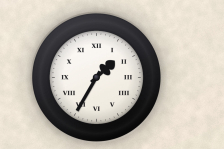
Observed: 1 h 35 min
